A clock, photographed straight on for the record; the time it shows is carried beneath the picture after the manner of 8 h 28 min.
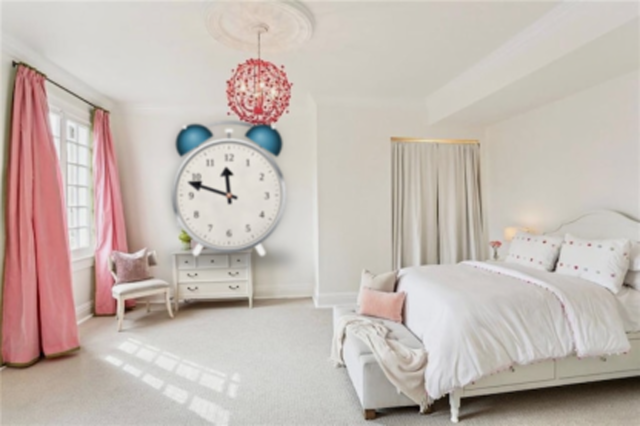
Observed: 11 h 48 min
